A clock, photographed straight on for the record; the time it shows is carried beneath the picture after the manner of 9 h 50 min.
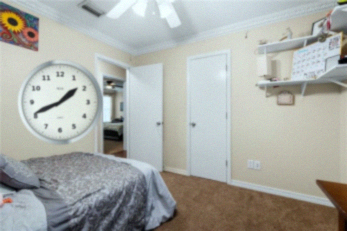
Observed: 1 h 41 min
